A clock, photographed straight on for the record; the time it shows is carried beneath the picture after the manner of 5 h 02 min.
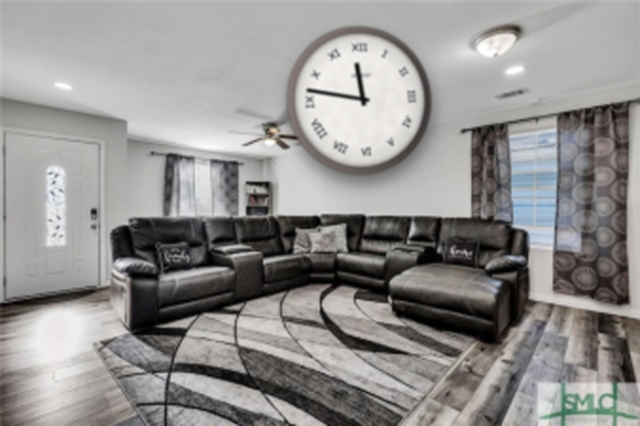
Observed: 11 h 47 min
